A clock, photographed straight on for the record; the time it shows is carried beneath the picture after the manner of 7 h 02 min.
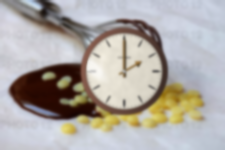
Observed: 2 h 00 min
